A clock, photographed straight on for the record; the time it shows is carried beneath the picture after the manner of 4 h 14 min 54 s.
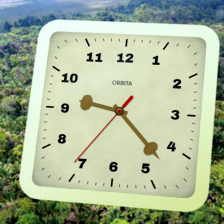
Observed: 9 h 22 min 36 s
